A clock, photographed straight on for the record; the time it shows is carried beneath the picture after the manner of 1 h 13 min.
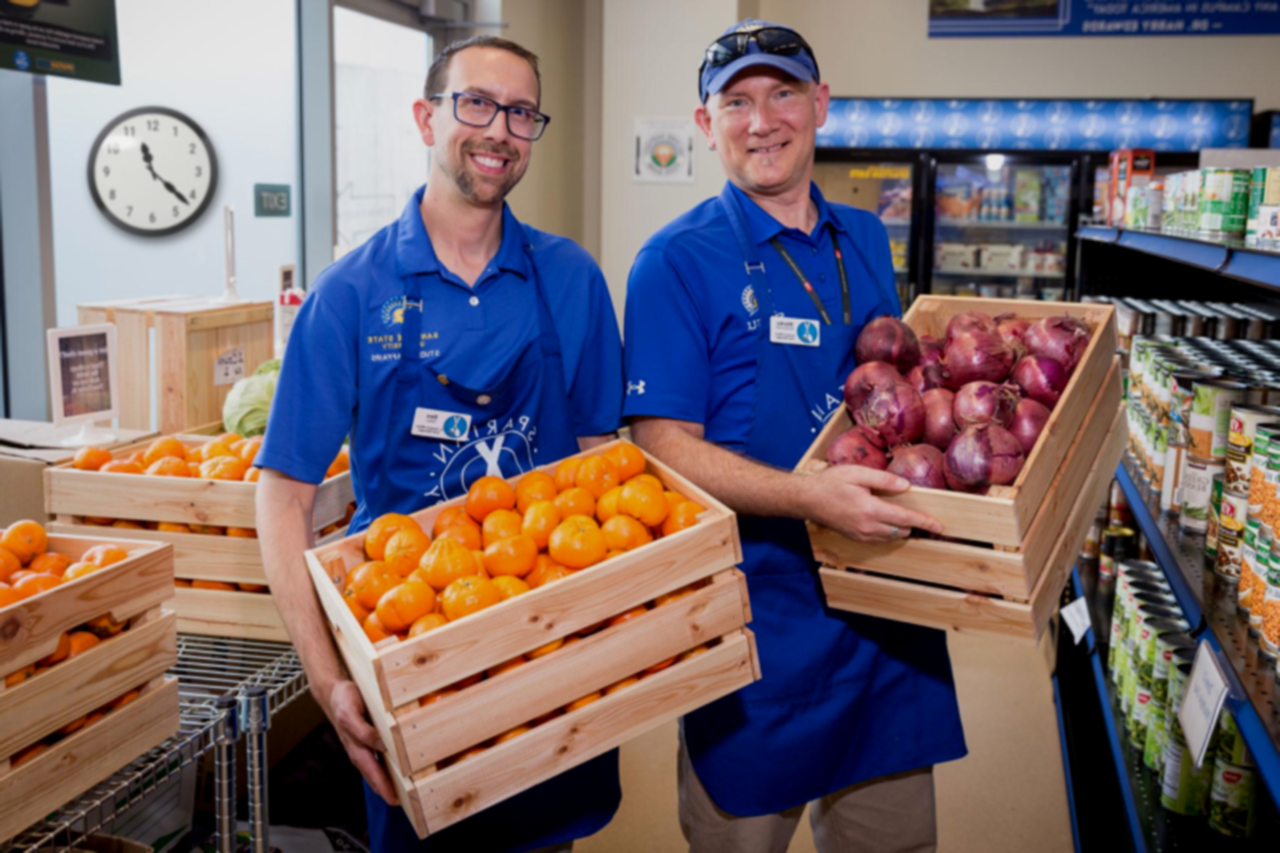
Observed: 11 h 22 min
